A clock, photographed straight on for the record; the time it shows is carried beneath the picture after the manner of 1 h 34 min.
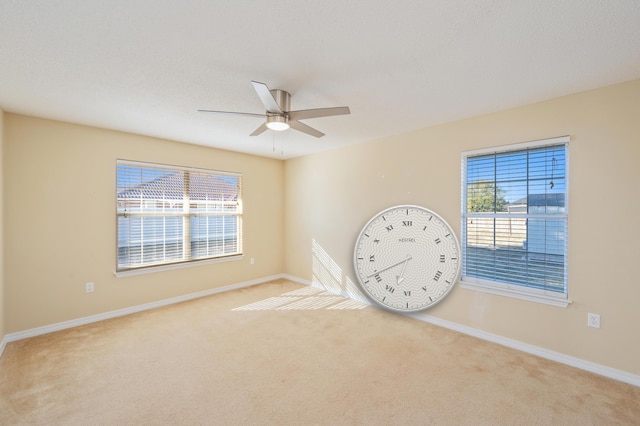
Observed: 6 h 41 min
